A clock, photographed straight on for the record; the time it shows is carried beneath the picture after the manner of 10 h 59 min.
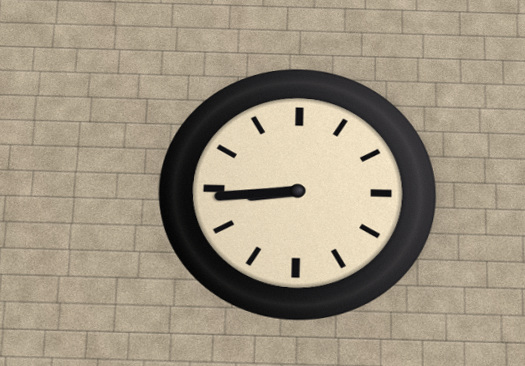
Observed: 8 h 44 min
